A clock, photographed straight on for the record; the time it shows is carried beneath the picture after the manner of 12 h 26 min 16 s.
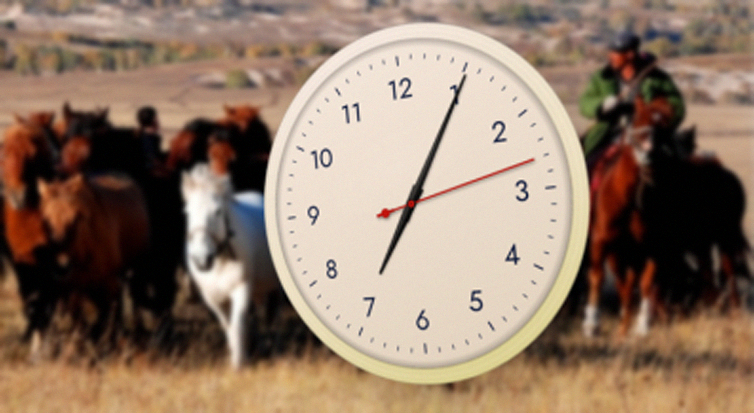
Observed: 7 h 05 min 13 s
